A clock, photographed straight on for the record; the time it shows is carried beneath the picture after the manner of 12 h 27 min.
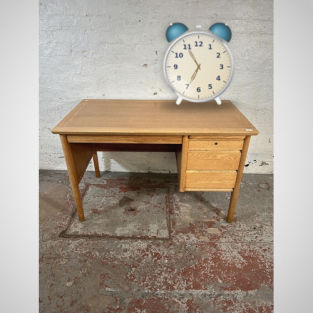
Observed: 6 h 55 min
